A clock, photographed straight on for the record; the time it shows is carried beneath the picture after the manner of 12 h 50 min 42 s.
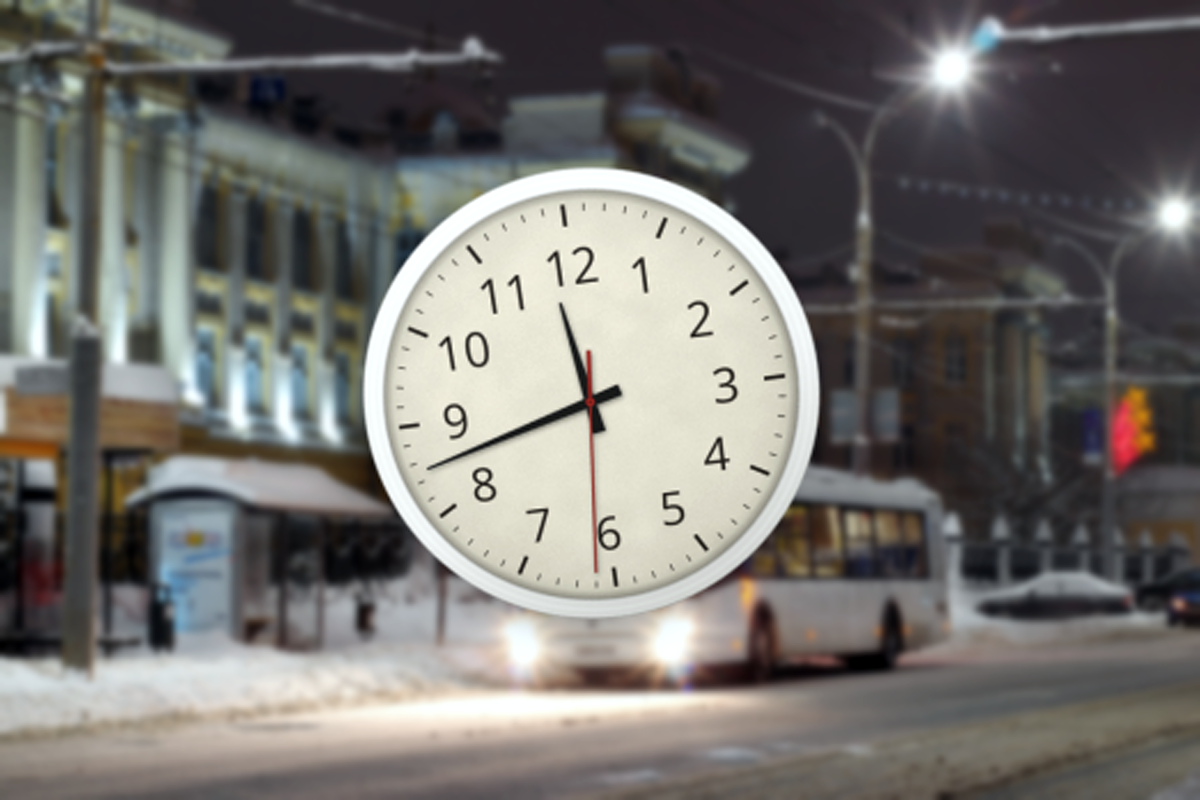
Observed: 11 h 42 min 31 s
